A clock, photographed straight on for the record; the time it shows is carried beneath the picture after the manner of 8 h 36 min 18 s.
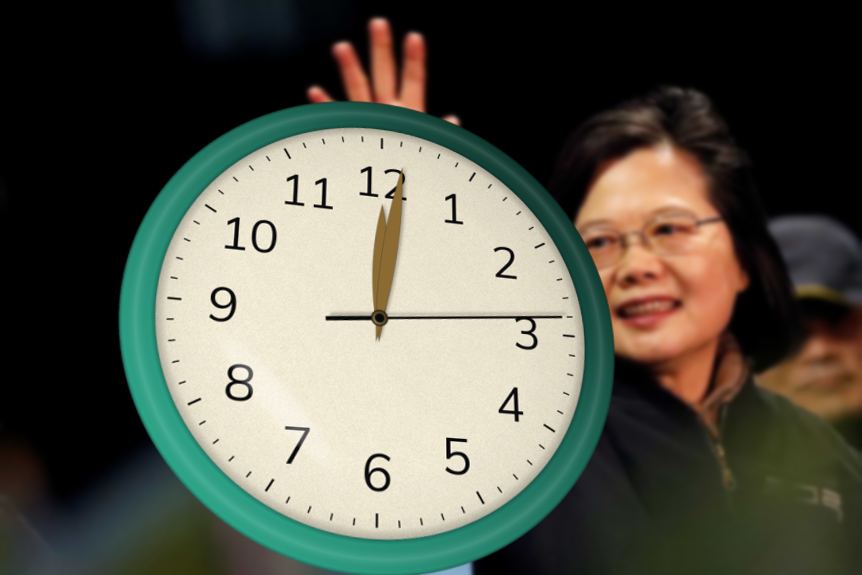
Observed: 12 h 01 min 14 s
